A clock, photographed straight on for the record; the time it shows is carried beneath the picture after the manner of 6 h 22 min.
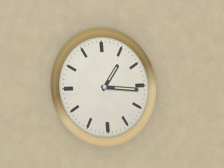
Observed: 1 h 16 min
